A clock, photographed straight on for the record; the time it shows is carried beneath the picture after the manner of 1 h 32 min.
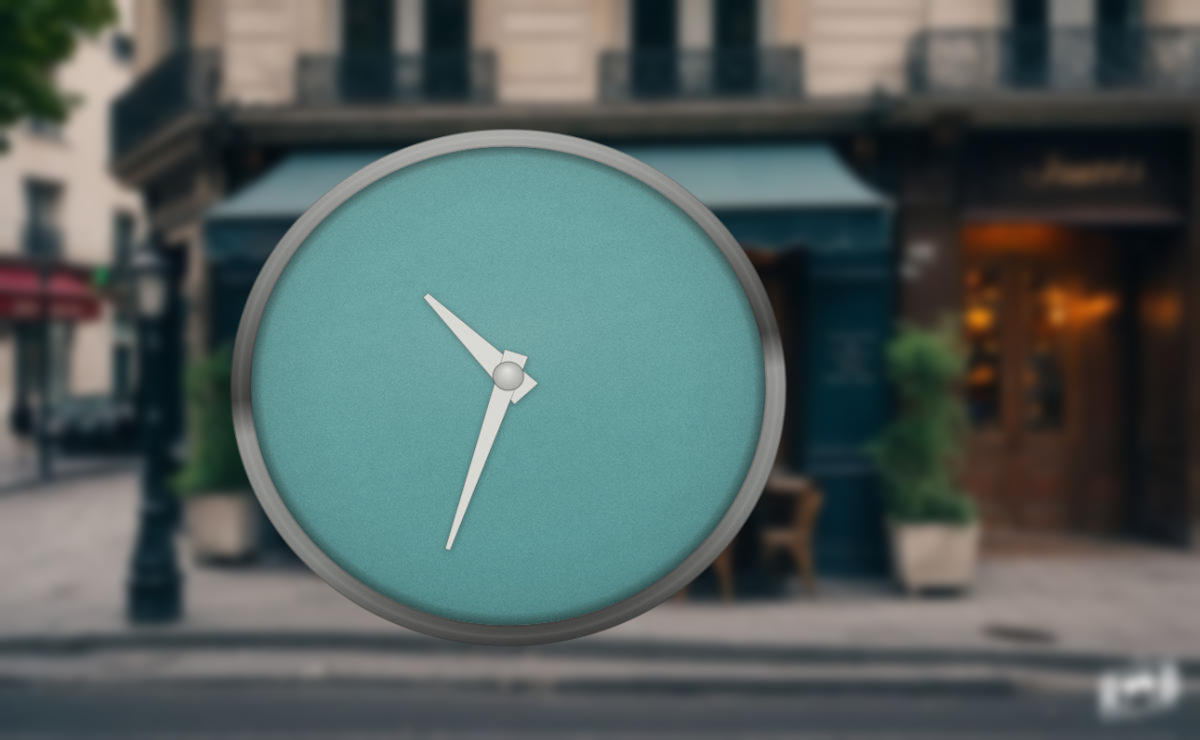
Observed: 10 h 33 min
